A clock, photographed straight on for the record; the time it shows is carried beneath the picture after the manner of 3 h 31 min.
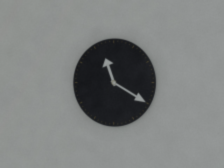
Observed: 11 h 20 min
